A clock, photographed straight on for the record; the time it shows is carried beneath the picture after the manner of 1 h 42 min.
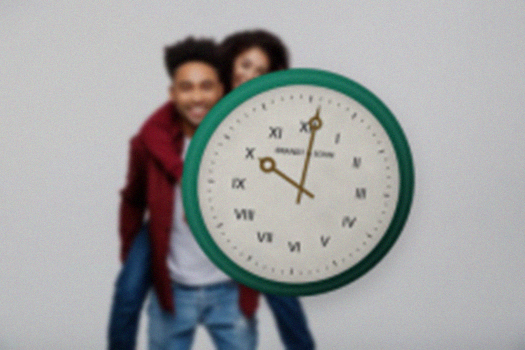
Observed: 10 h 01 min
